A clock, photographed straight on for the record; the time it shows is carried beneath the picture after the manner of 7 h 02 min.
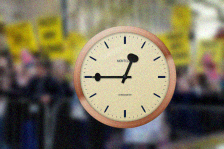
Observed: 12 h 45 min
